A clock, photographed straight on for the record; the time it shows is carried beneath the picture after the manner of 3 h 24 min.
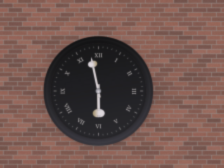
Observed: 5 h 58 min
